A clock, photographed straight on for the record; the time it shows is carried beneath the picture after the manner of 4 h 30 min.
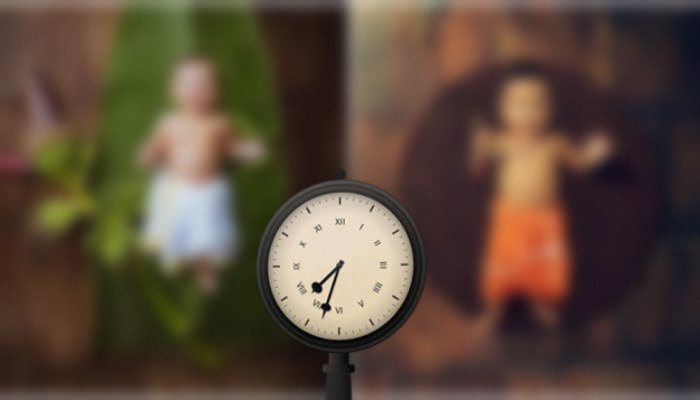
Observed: 7 h 33 min
